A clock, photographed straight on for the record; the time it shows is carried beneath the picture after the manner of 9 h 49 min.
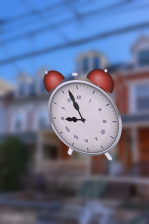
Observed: 8 h 57 min
